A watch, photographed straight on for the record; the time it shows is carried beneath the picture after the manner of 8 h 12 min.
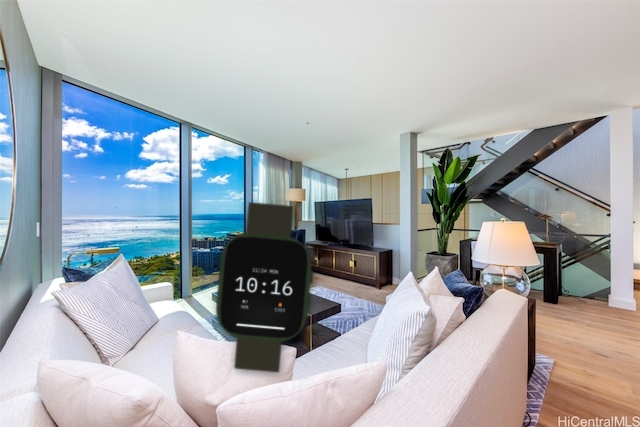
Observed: 10 h 16 min
